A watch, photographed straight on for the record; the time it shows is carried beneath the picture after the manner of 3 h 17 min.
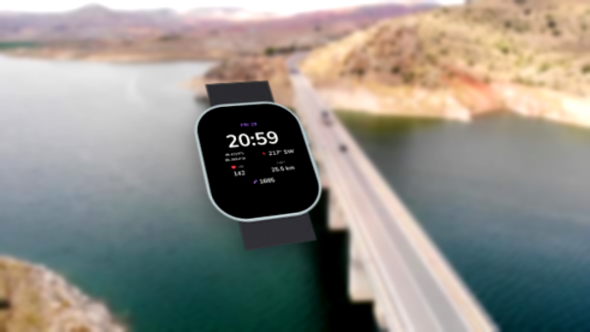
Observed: 20 h 59 min
